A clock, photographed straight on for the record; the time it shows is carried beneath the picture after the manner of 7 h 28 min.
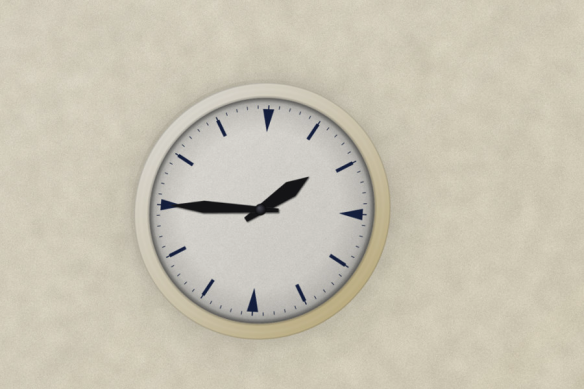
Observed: 1 h 45 min
